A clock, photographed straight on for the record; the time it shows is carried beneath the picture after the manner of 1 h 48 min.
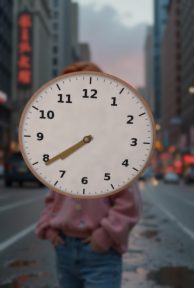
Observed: 7 h 39 min
